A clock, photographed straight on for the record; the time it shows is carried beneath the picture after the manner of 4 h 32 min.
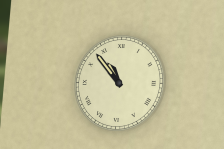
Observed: 10 h 53 min
